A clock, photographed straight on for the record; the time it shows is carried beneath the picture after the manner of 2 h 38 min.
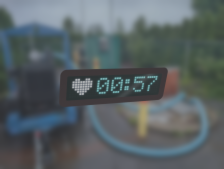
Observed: 0 h 57 min
